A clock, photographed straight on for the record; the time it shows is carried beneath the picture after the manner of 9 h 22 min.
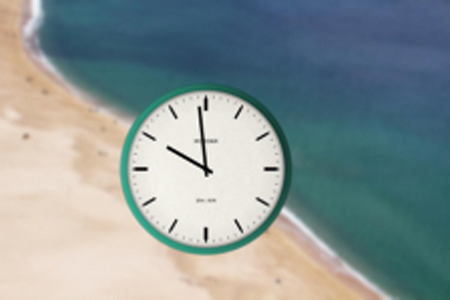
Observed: 9 h 59 min
